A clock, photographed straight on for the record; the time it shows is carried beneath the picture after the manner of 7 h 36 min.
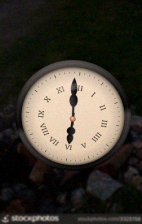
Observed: 5 h 59 min
